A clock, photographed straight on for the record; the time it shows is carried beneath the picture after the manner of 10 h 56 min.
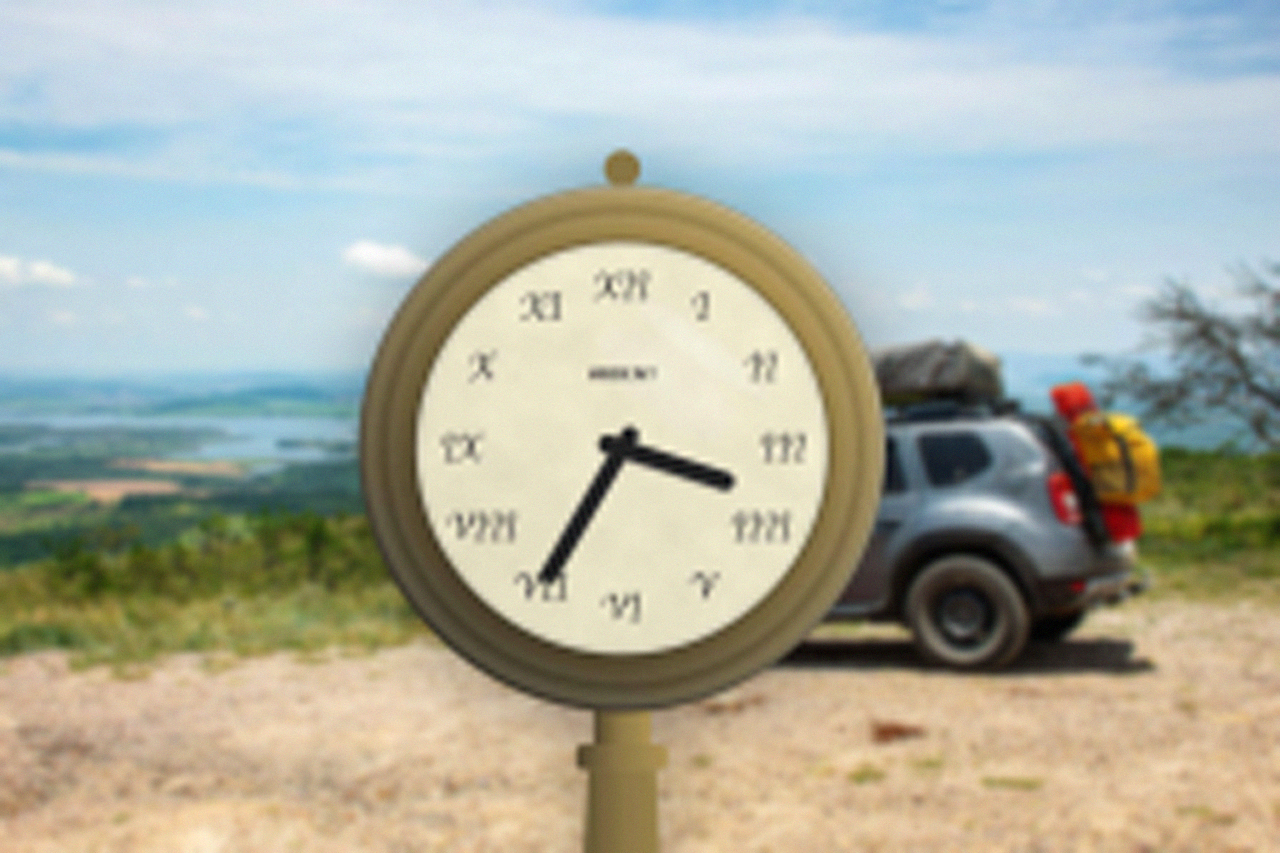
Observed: 3 h 35 min
